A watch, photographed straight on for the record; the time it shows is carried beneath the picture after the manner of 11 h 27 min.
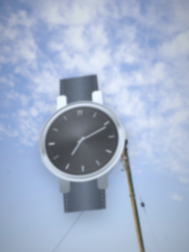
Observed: 7 h 11 min
